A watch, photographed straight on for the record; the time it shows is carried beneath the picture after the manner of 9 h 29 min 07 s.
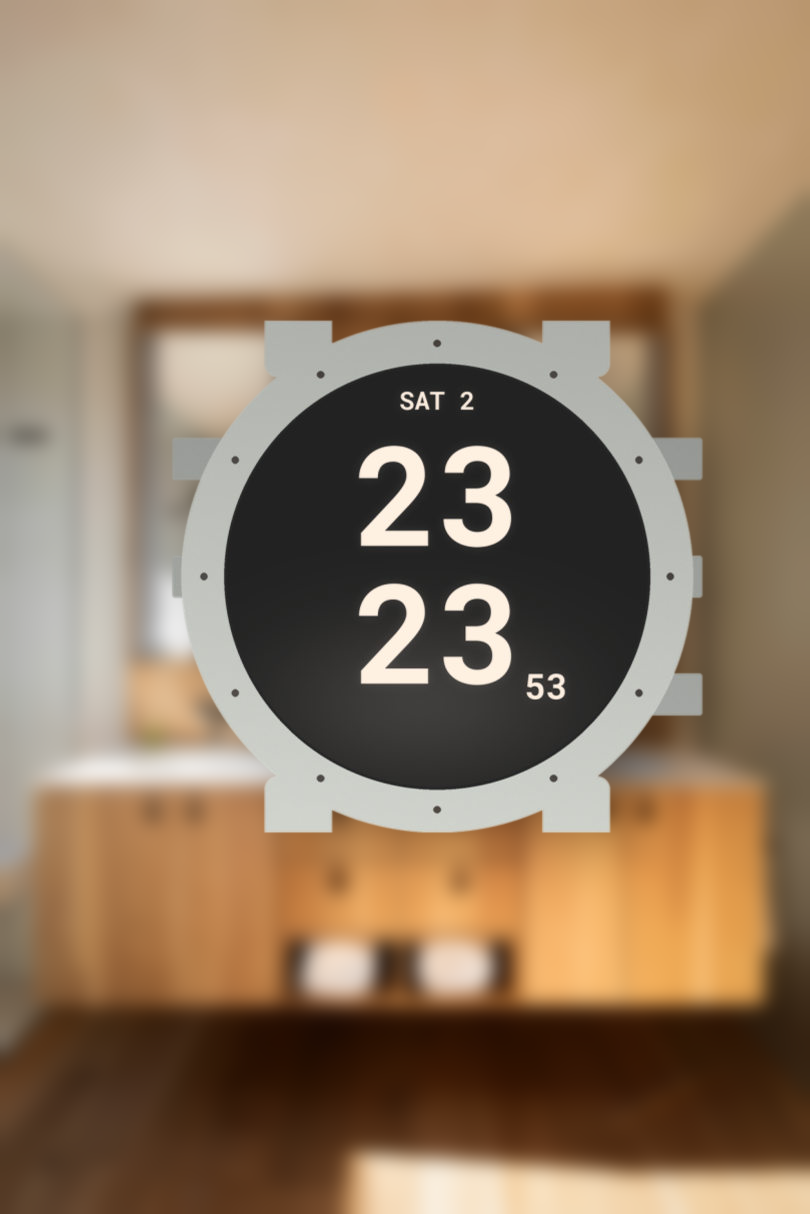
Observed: 23 h 23 min 53 s
